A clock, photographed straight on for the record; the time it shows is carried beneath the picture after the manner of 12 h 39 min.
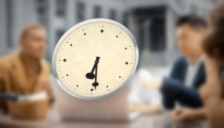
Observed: 6 h 29 min
